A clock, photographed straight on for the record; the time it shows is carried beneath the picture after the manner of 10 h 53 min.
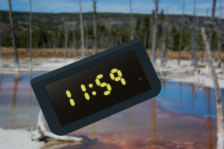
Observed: 11 h 59 min
